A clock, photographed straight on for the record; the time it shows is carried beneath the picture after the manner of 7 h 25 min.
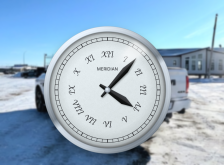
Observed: 4 h 07 min
